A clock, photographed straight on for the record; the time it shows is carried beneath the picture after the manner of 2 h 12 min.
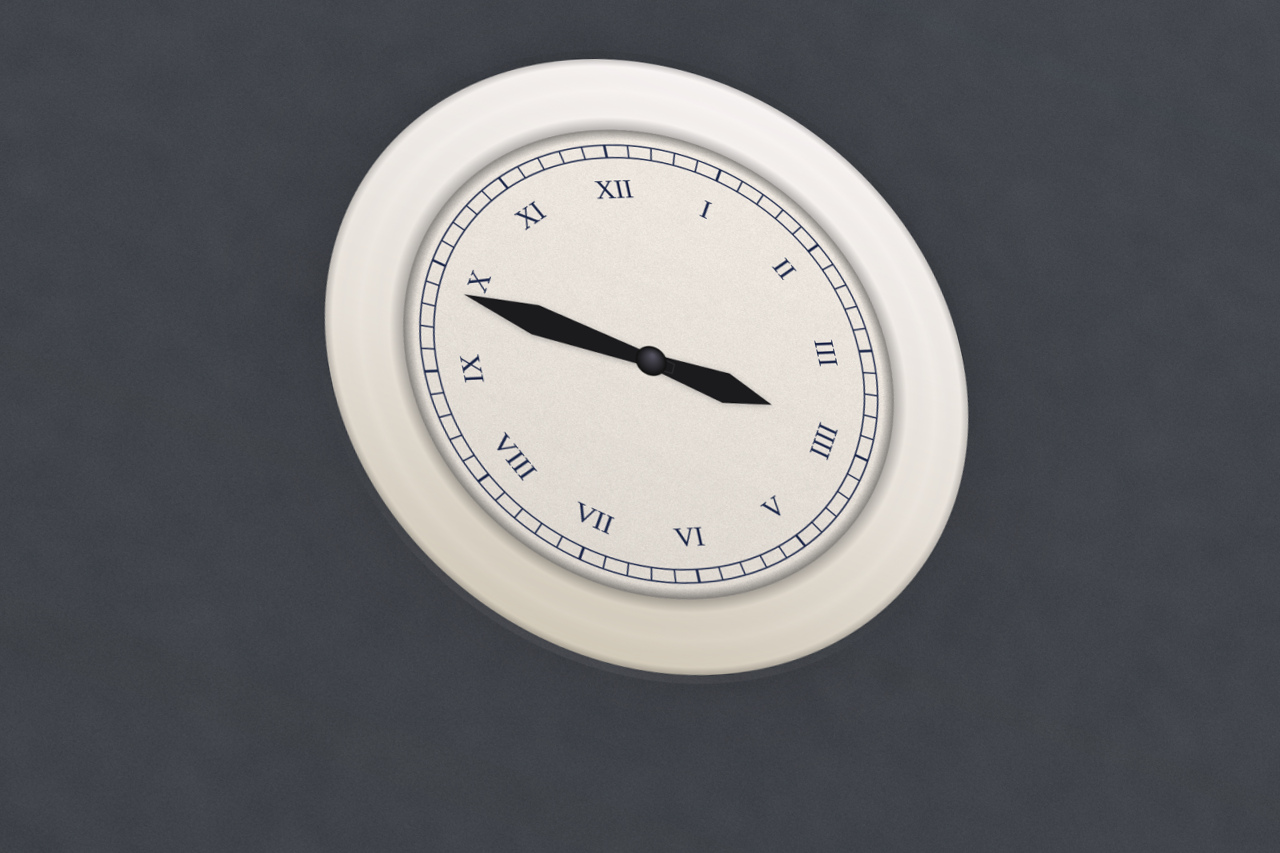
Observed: 3 h 49 min
